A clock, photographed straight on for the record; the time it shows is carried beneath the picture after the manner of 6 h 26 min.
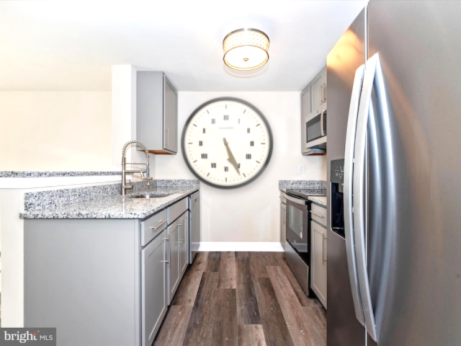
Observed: 5 h 26 min
